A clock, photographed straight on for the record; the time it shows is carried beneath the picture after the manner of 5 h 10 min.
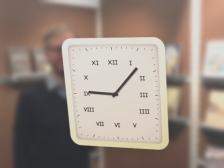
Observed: 9 h 07 min
